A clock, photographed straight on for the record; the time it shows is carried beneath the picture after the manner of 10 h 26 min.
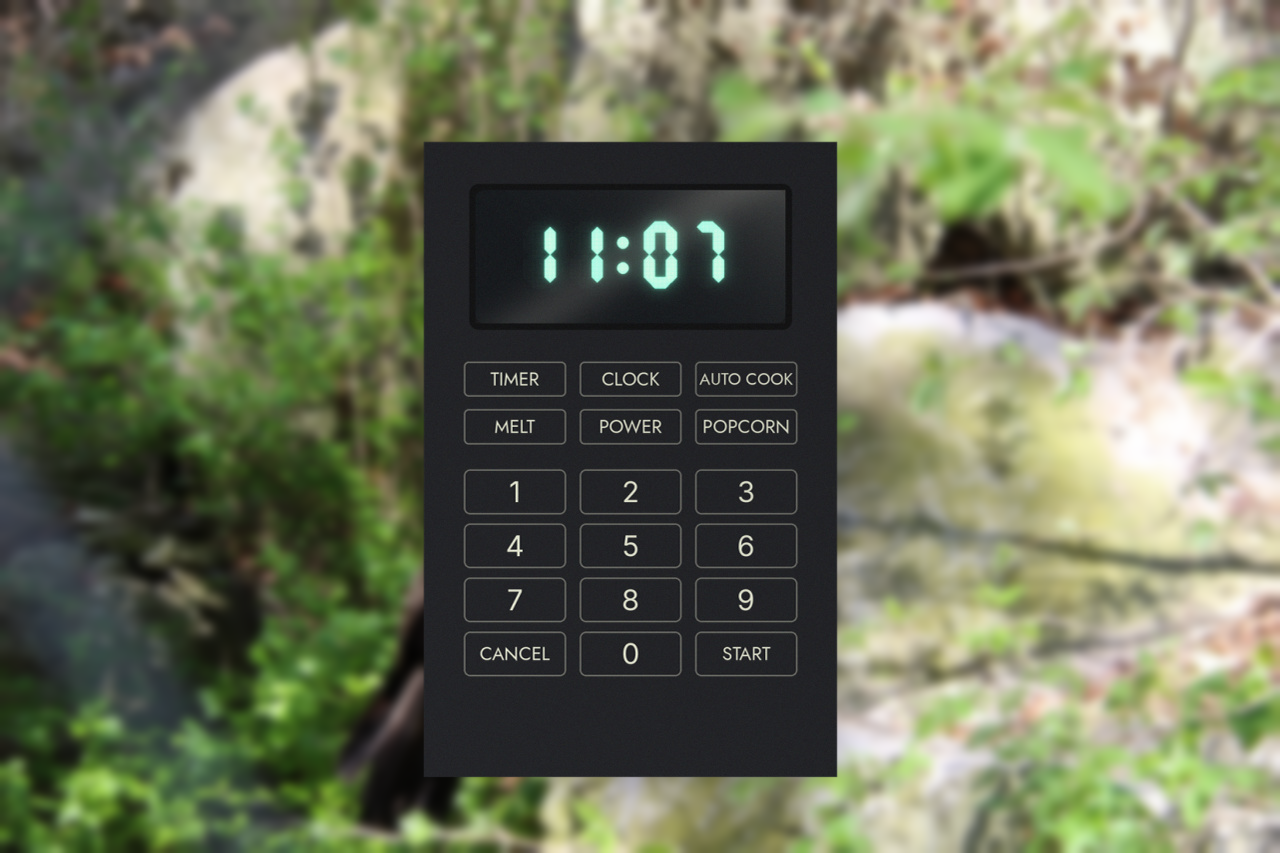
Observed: 11 h 07 min
